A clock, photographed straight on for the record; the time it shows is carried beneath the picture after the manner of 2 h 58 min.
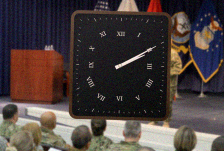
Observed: 2 h 10 min
